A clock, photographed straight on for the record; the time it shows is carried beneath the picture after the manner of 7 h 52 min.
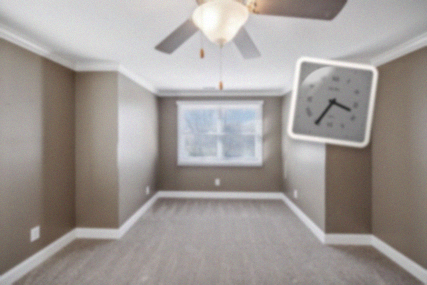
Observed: 3 h 35 min
